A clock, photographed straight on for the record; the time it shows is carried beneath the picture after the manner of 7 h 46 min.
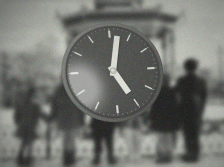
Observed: 5 h 02 min
